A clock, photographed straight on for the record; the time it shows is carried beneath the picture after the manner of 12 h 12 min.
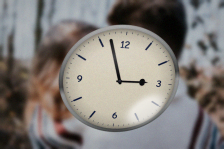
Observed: 2 h 57 min
